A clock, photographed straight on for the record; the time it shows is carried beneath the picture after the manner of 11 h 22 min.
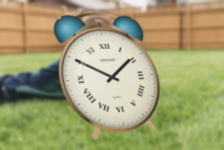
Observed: 1 h 50 min
